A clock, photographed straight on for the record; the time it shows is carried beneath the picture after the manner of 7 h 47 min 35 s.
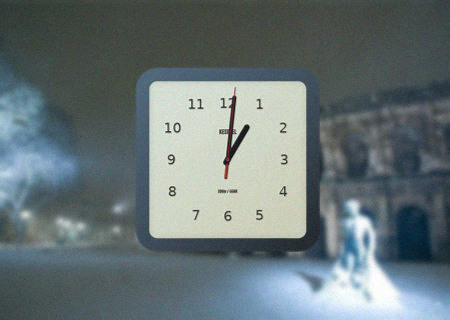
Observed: 1 h 01 min 01 s
